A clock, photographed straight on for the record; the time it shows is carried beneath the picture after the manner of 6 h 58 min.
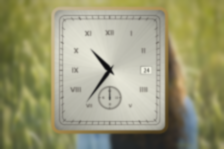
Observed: 10 h 36 min
